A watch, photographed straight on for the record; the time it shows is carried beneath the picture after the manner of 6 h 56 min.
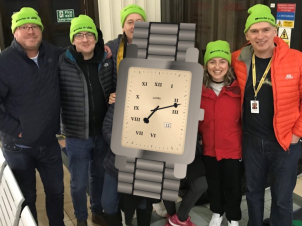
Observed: 7 h 12 min
